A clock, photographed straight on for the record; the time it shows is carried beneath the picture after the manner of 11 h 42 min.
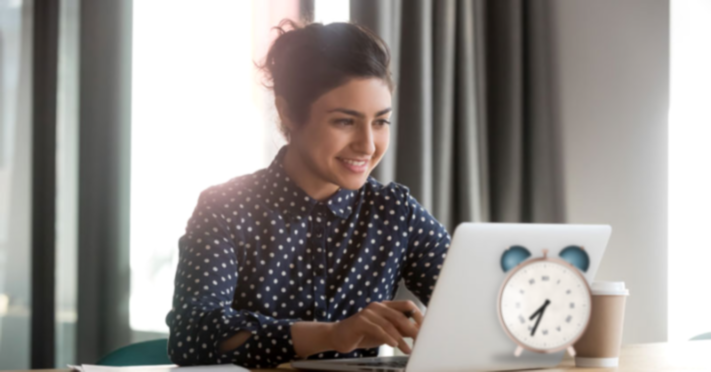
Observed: 7 h 34 min
